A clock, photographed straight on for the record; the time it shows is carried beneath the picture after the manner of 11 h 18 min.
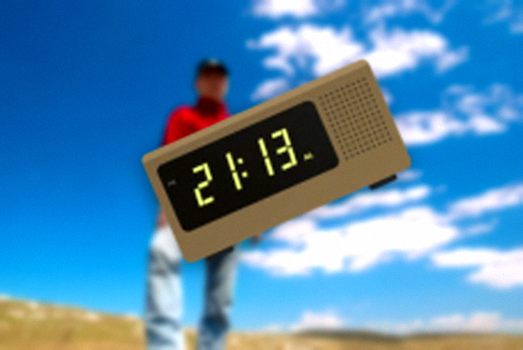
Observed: 21 h 13 min
